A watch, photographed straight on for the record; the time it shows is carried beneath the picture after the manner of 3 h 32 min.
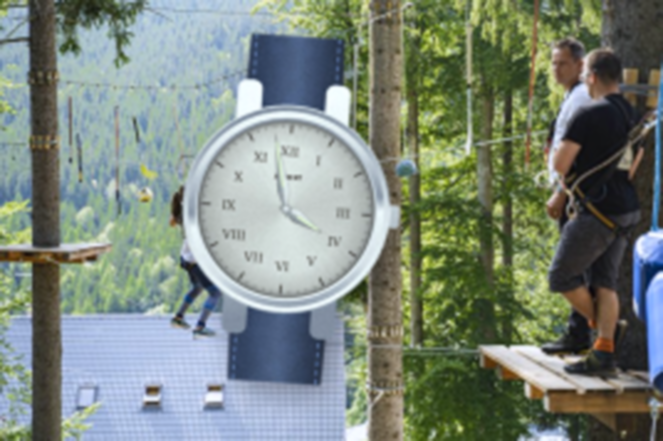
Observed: 3 h 58 min
